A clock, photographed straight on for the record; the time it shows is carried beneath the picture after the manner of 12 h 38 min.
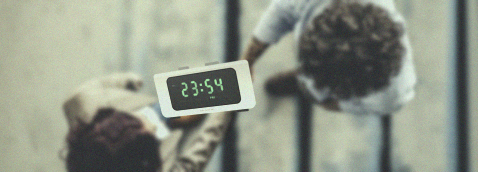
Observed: 23 h 54 min
